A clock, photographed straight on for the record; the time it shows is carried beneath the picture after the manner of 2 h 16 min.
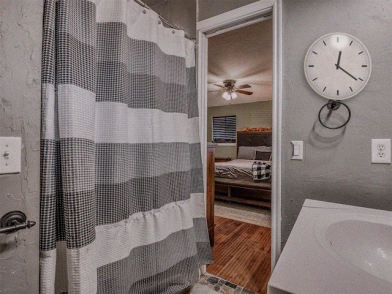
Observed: 12 h 21 min
